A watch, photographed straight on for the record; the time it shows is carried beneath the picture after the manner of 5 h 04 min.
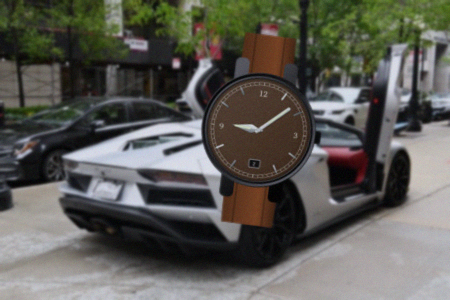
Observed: 9 h 08 min
